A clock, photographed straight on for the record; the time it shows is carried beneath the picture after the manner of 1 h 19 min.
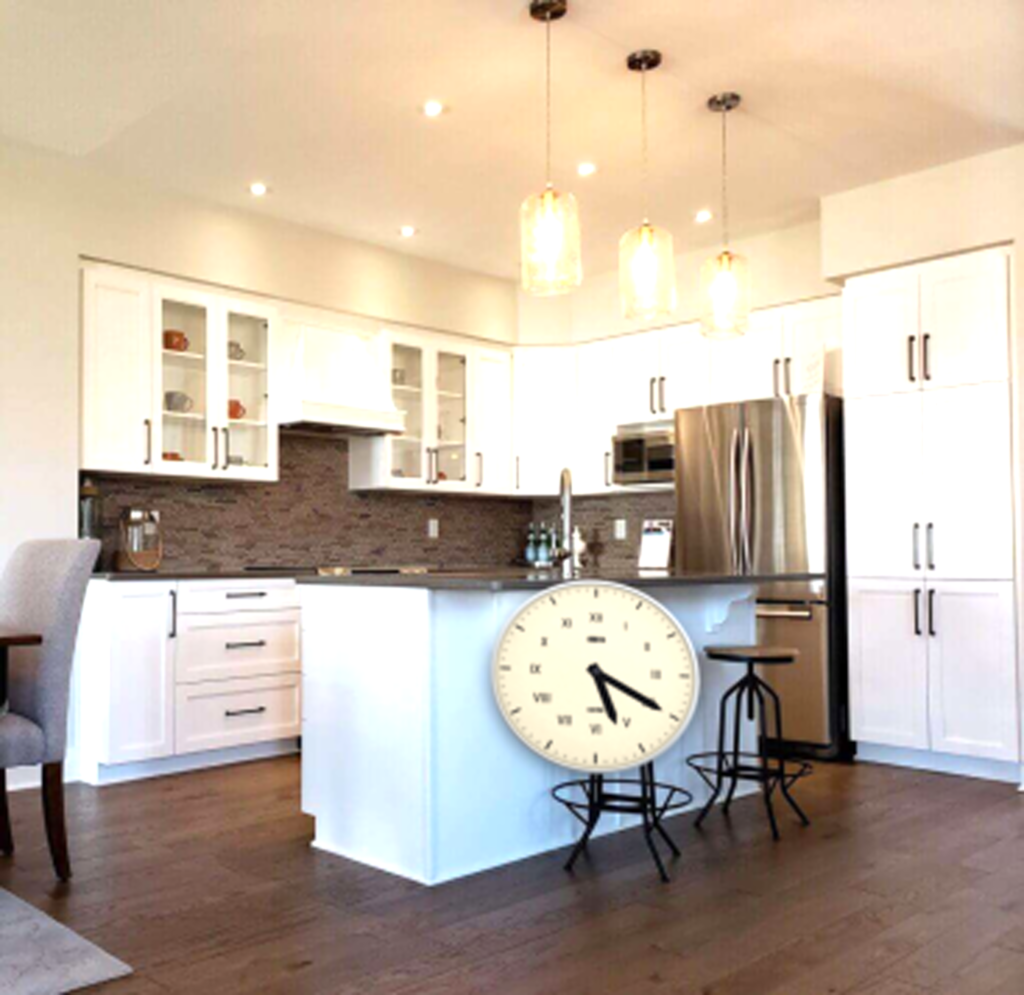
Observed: 5 h 20 min
